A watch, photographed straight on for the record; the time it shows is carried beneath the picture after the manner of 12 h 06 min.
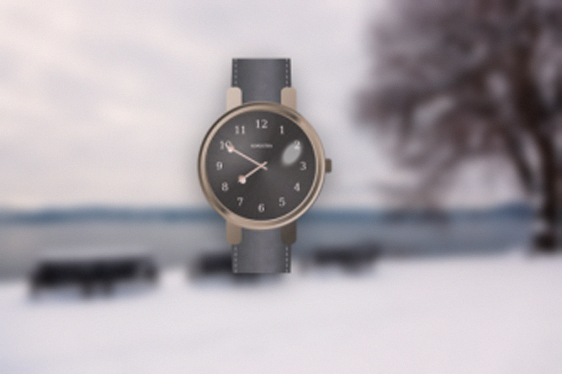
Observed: 7 h 50 min
